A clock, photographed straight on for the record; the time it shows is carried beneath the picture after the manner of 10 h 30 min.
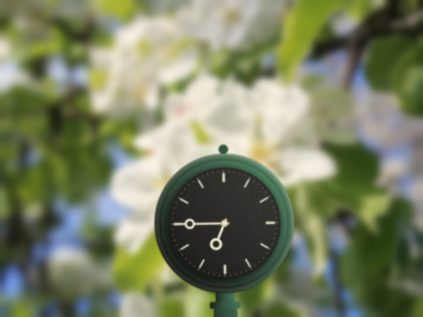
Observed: 6 h 45 min
